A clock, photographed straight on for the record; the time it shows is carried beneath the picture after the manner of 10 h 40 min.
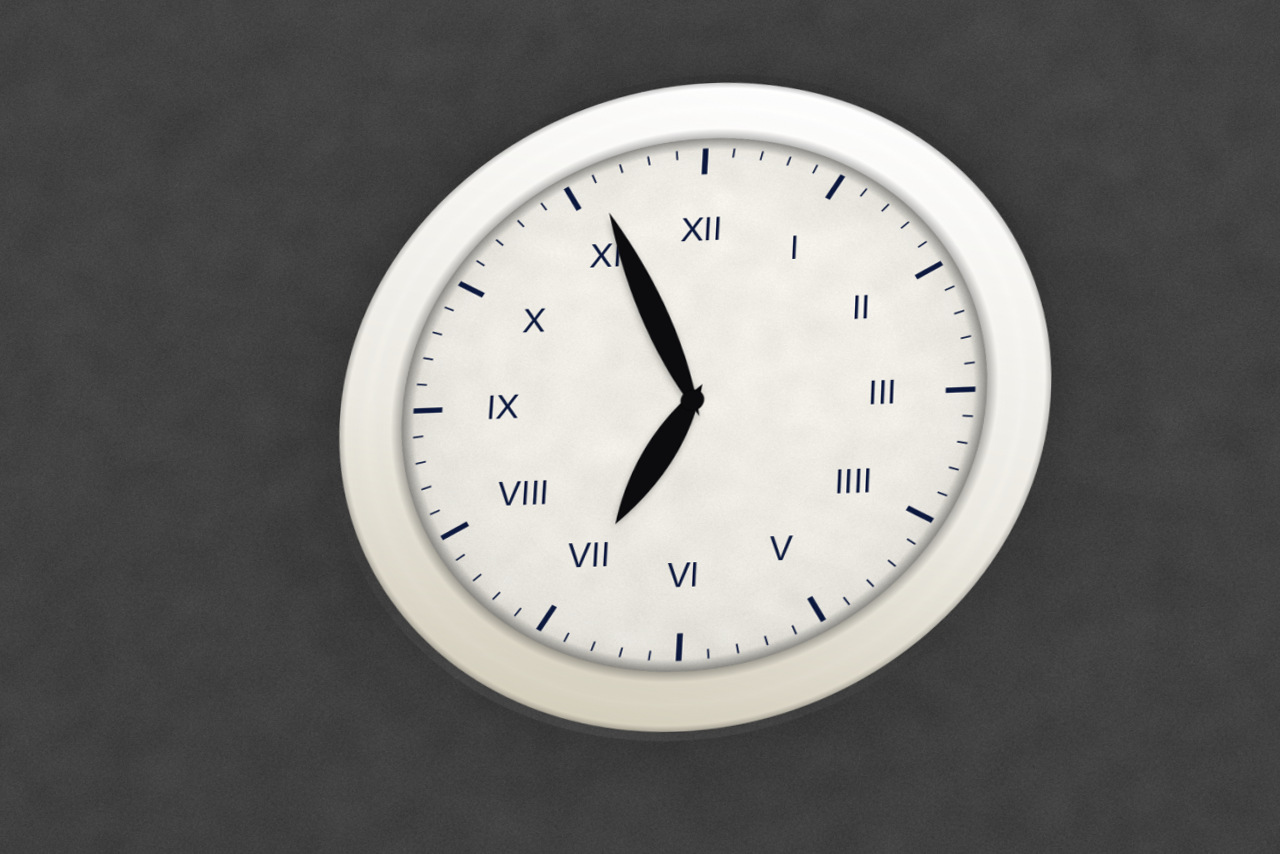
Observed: 6 h 56 min
